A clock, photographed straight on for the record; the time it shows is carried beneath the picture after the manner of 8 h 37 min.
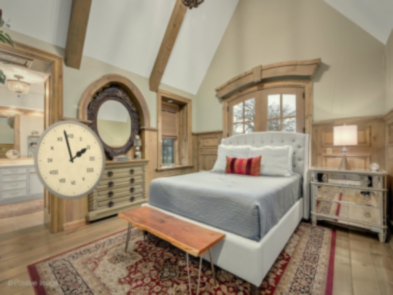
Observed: 1 h 58 min
